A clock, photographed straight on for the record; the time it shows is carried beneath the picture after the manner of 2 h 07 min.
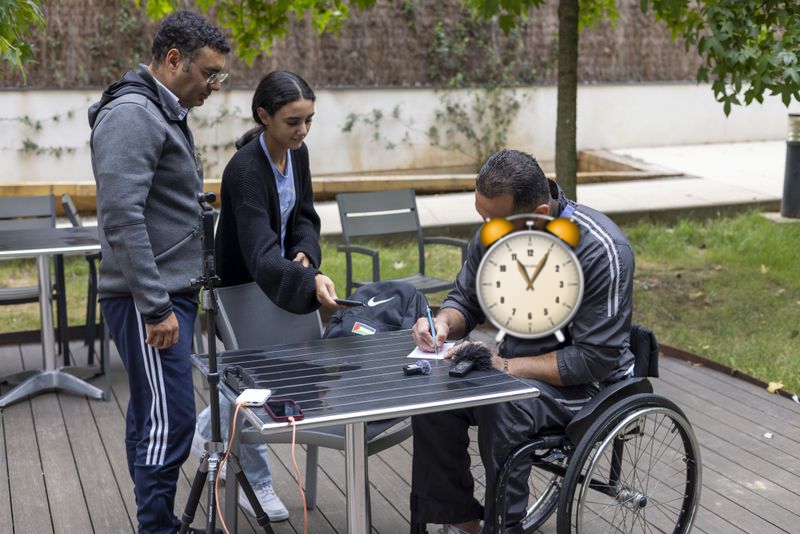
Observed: 11 h 05 min
